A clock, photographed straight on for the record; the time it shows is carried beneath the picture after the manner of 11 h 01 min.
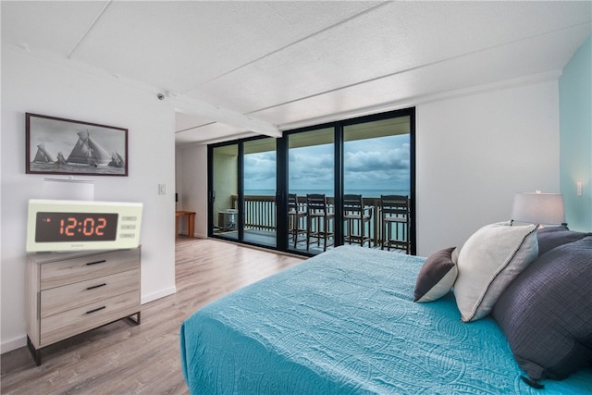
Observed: 12 h 02 min
